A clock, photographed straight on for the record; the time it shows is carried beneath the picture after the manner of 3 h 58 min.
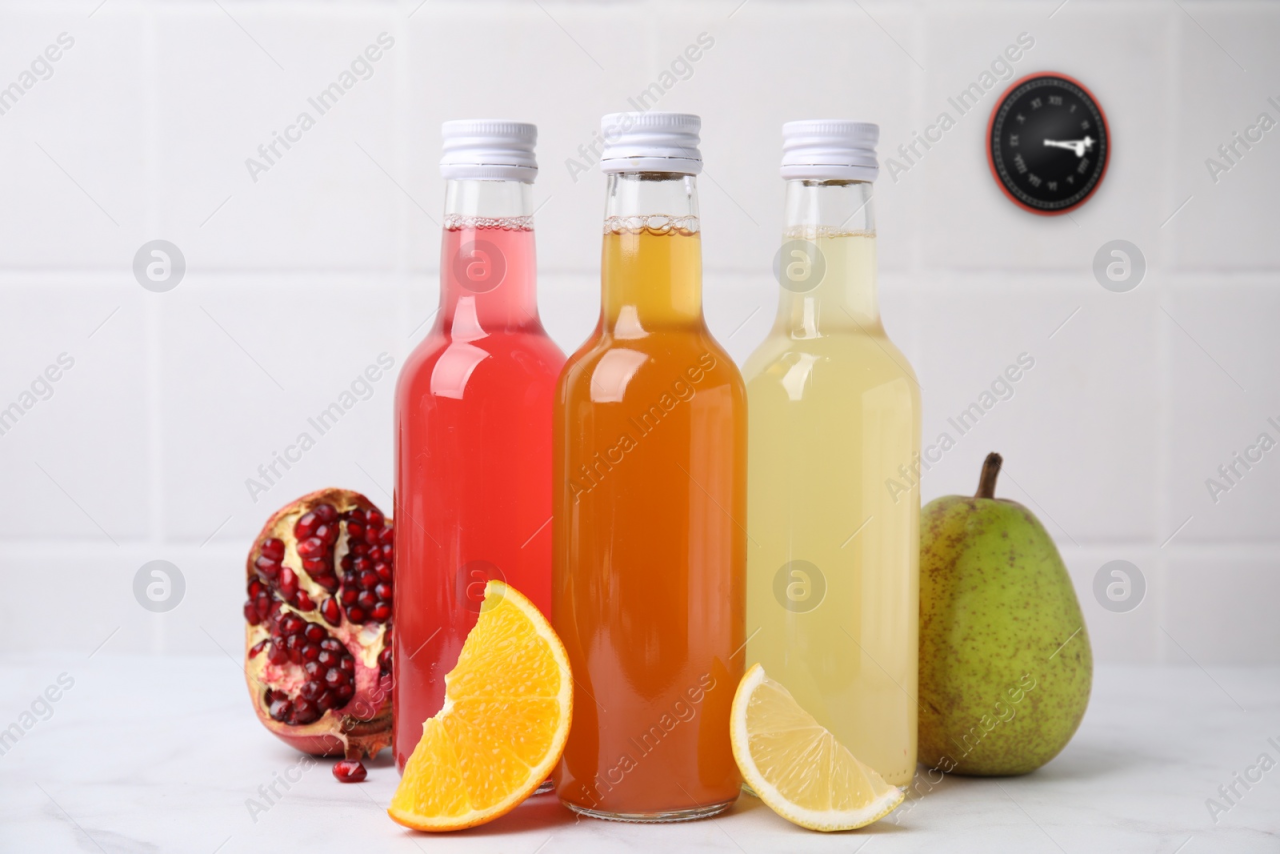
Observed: 3 h 14 min
